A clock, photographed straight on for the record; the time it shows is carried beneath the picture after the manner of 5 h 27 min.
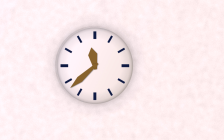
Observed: 11 h 38 min
